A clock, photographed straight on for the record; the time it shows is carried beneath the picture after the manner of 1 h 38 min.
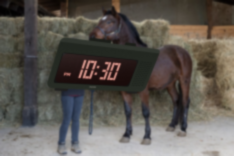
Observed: 10 h 30 min
